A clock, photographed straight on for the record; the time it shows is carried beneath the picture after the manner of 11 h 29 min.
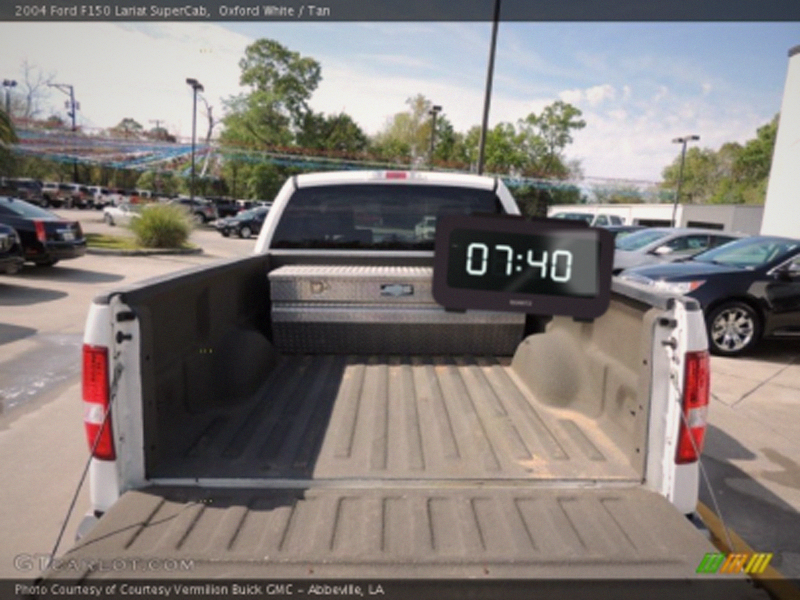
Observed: 7 h 40 min
